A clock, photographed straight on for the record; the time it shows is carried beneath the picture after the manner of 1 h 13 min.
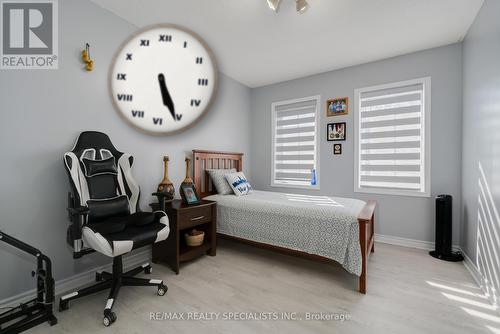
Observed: 5 h 26 min
